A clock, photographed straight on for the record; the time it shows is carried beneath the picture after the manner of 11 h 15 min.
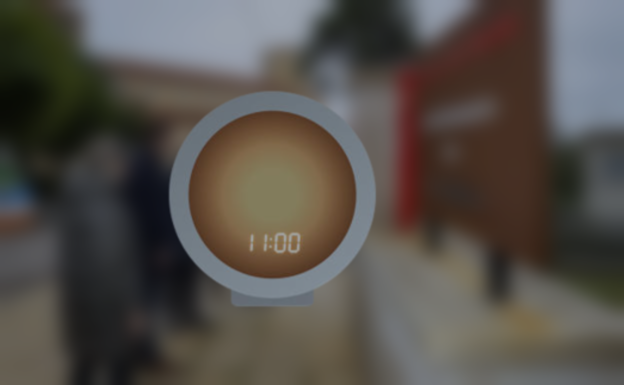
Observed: 11 h 00 min
